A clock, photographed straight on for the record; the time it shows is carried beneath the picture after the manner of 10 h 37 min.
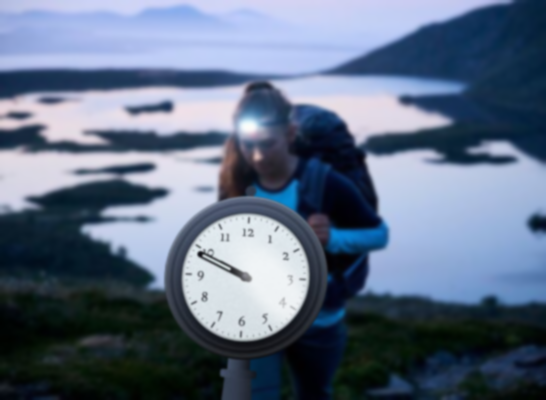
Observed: 9 h 49 min
